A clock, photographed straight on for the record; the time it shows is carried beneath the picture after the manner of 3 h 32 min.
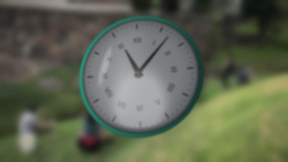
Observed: 11 h 07 min
